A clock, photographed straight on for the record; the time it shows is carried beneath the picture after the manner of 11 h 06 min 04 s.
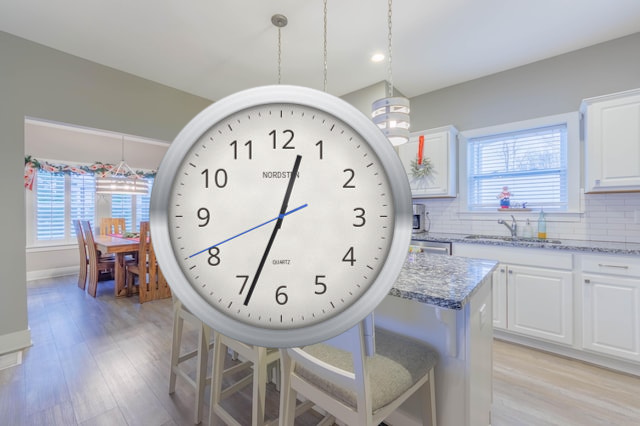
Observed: 12 h 33 min 41 s
